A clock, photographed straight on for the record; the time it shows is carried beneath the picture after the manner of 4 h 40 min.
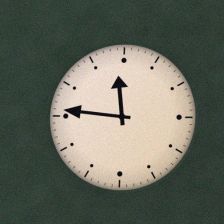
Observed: 11 h 46 min
